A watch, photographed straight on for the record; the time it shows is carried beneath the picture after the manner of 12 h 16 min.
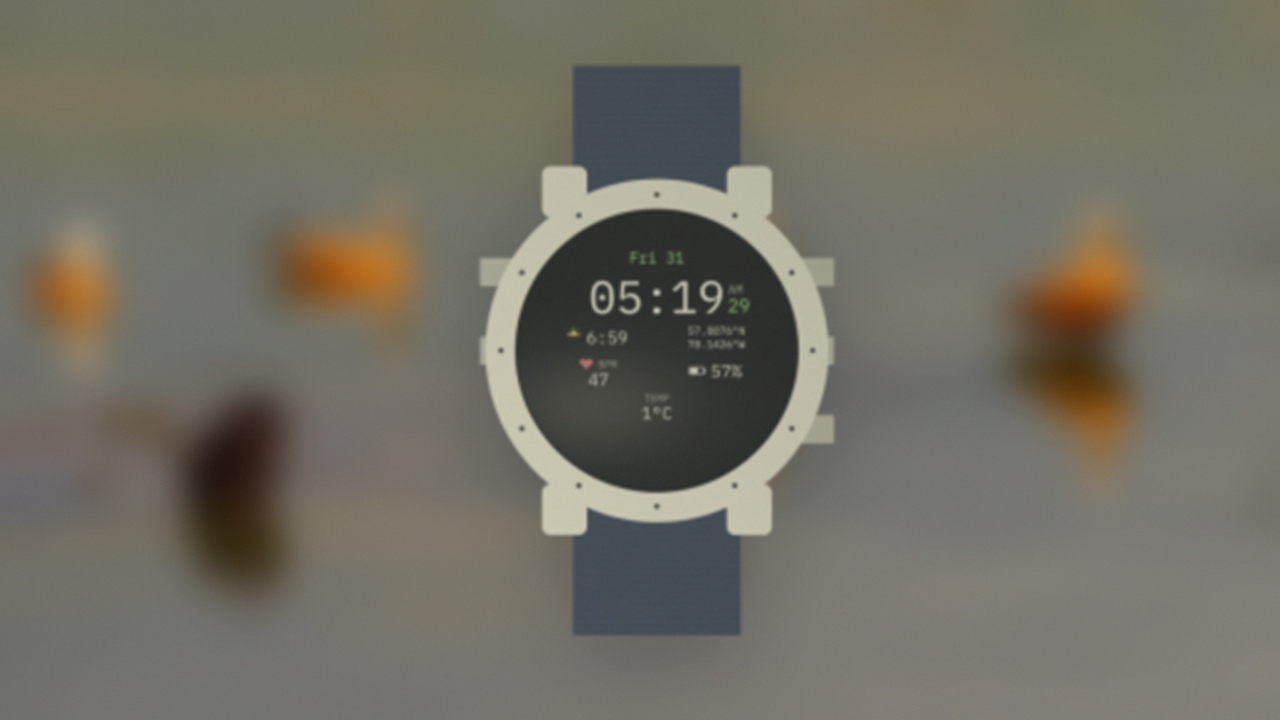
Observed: 5 h 19 min
